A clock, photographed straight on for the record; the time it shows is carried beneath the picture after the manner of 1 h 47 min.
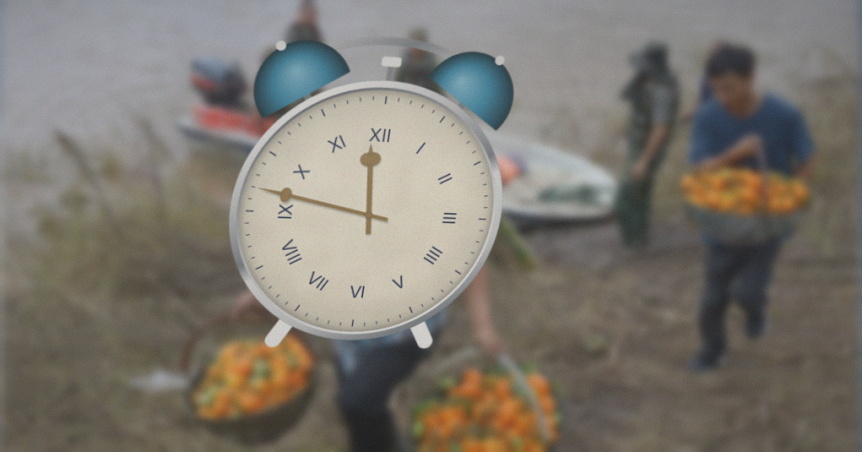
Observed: 11 h 47 min
